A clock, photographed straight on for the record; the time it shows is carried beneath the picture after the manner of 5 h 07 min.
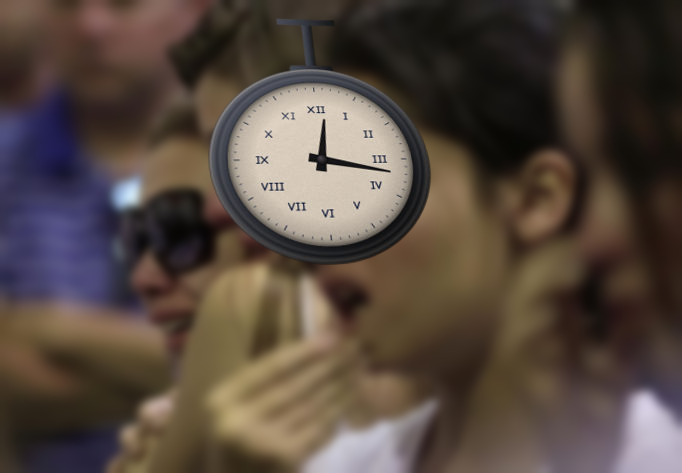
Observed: 12 h 17 min
